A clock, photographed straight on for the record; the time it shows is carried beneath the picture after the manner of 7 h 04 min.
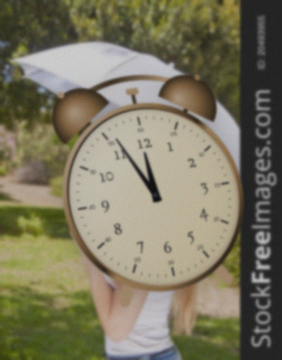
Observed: 11 h 56 min
